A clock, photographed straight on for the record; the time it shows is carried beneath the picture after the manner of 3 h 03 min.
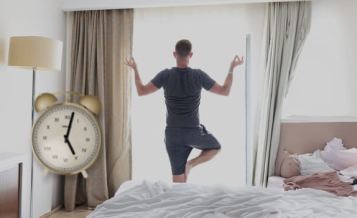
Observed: 5 h 02 min
